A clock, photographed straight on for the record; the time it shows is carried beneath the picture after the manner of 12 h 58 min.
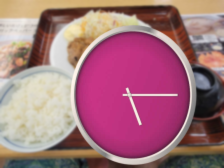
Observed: 5 h 15 min
